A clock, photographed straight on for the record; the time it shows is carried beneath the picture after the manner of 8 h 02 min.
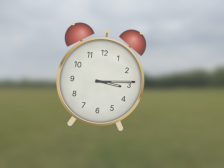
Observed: 3 h 14 min
